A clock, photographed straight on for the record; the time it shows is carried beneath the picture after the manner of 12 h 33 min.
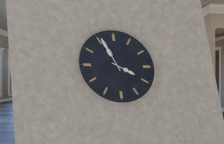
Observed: 3 h 56 min
